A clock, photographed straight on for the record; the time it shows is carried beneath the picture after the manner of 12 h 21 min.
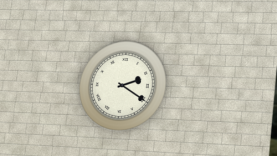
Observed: 2 h 20 min
